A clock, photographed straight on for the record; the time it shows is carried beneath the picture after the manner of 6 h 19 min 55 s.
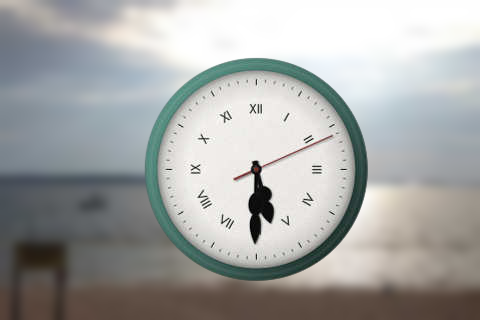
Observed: 5 h 30 min 11 s
